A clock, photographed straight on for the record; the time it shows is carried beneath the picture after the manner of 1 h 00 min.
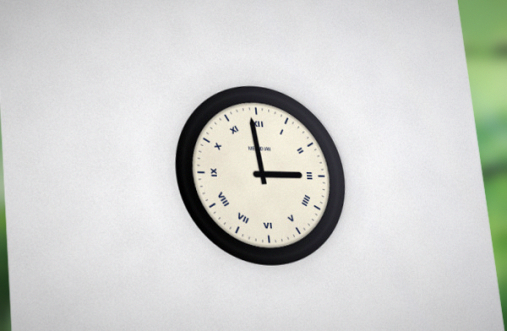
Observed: 2 h 59 min
